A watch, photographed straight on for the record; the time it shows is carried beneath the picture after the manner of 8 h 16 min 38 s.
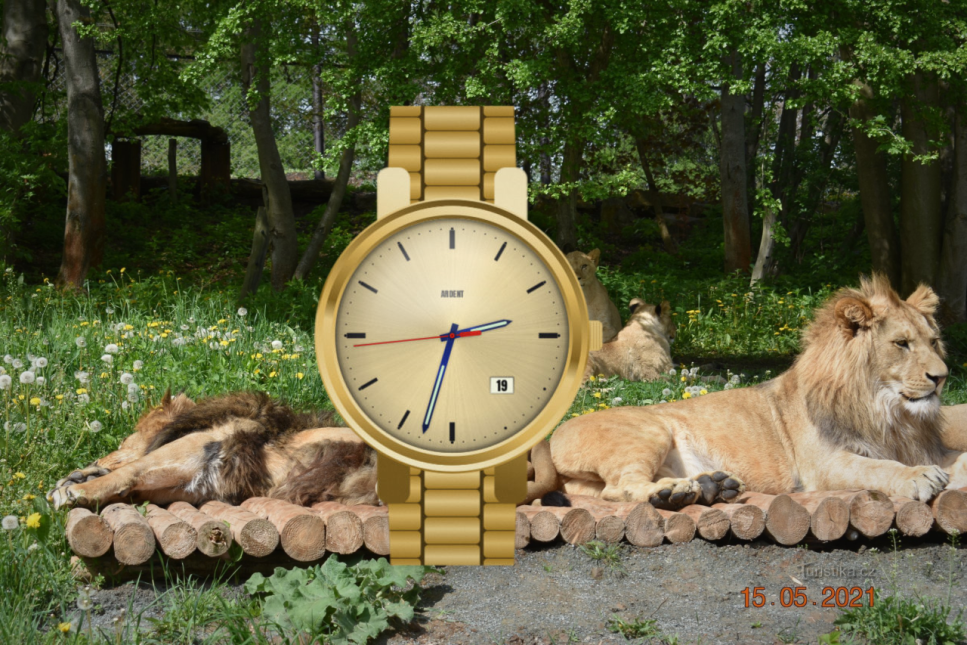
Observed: 2 h 32 min 44 s
